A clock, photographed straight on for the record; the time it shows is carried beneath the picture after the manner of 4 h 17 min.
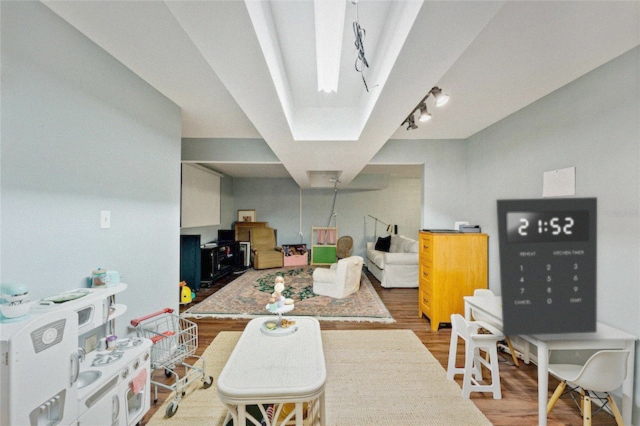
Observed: 21 h 52 min
